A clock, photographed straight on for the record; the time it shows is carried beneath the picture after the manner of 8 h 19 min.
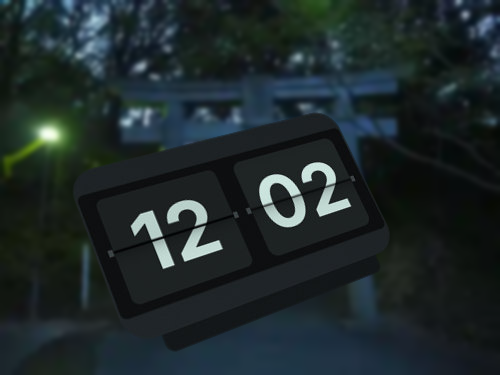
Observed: 12 h 02 min
